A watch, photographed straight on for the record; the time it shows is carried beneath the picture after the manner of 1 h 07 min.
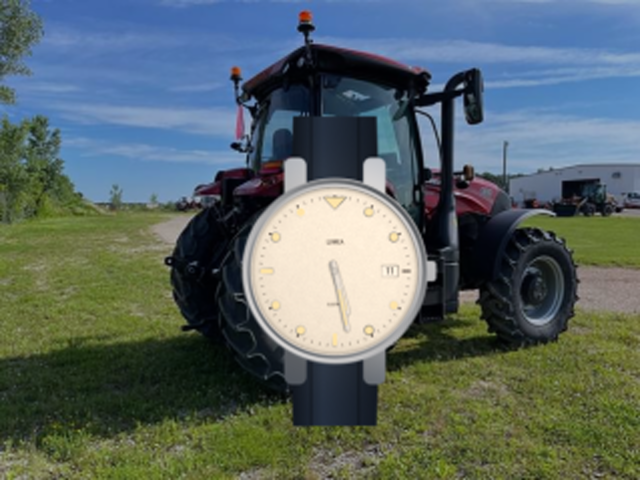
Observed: 5 h 28 min
